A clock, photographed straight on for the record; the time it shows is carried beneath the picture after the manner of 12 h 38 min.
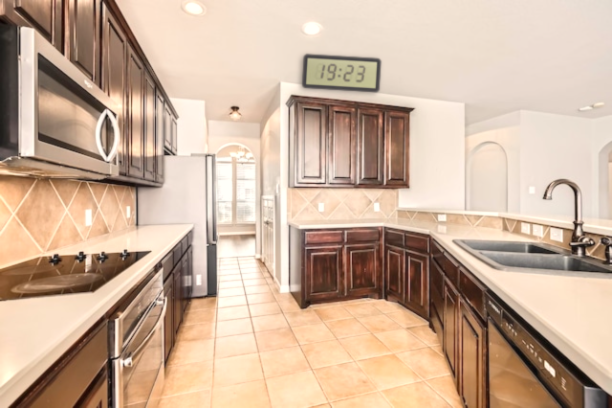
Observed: 19 h 23 min
